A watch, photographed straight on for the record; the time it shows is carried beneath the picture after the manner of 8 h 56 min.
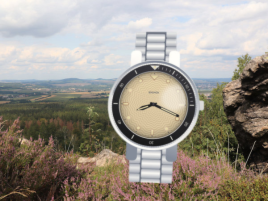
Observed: 8 h 19 min
